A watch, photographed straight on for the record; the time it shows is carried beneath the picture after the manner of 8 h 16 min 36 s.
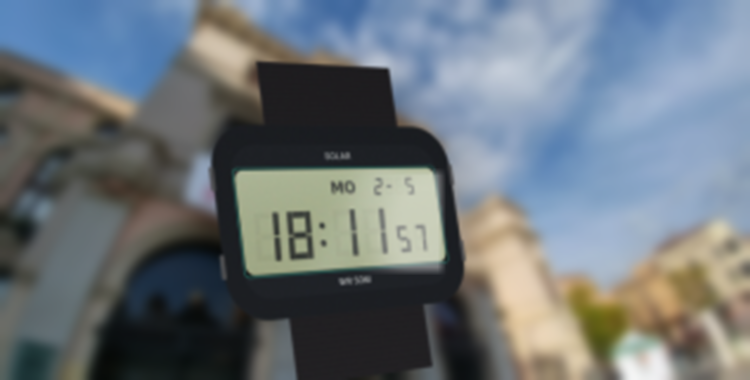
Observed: 18 h 11 min 57 s
